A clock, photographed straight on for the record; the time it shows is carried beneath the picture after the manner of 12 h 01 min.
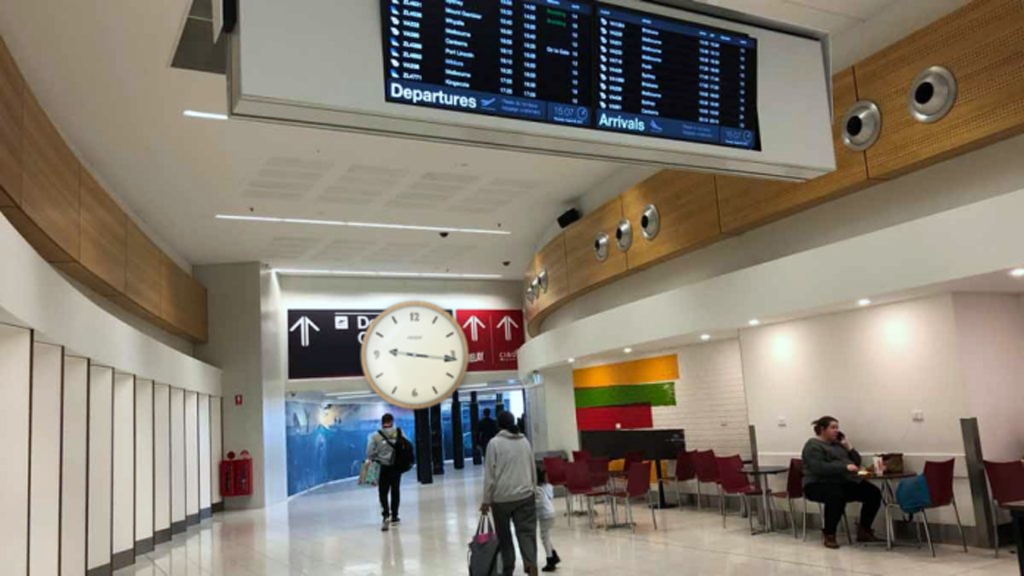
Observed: 9 h 16 min
